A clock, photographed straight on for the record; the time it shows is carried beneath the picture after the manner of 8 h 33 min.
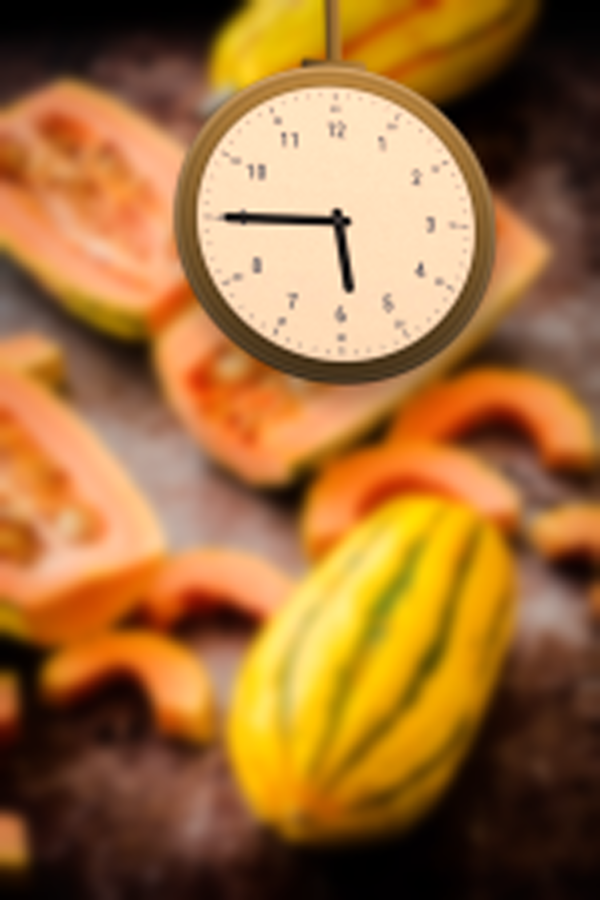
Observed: 5 h 45 min
